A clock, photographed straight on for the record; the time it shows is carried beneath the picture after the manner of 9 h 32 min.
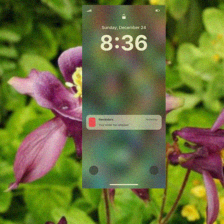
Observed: 8 h 36 min
